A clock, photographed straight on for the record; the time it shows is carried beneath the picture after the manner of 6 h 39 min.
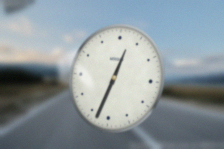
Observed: 12 h 33 min
